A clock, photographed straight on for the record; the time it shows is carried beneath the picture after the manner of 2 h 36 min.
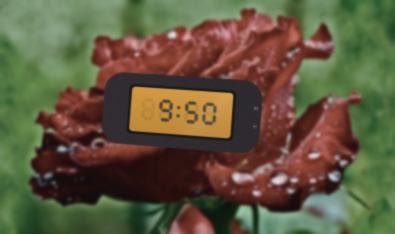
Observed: 9 h 50 min
